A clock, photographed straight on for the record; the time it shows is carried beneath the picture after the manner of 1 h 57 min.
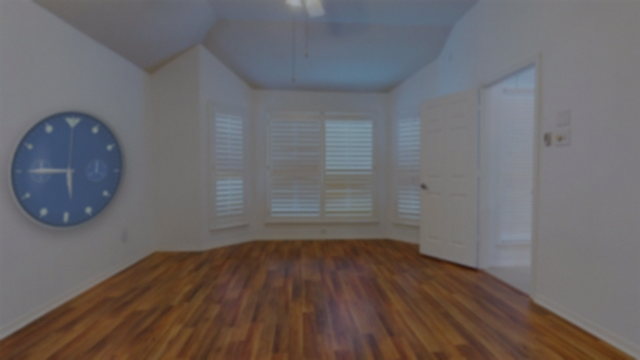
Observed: 5 h 45 min
